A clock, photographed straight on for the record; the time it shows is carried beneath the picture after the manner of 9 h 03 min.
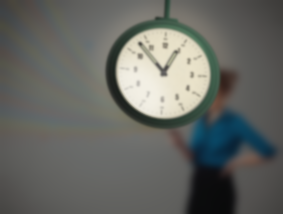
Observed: 12 h 53 min
